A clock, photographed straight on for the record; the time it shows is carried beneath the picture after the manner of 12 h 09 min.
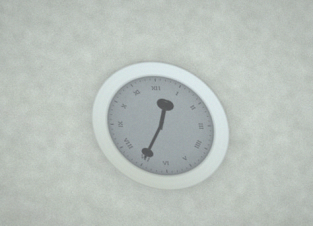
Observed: 12 h 35 min
